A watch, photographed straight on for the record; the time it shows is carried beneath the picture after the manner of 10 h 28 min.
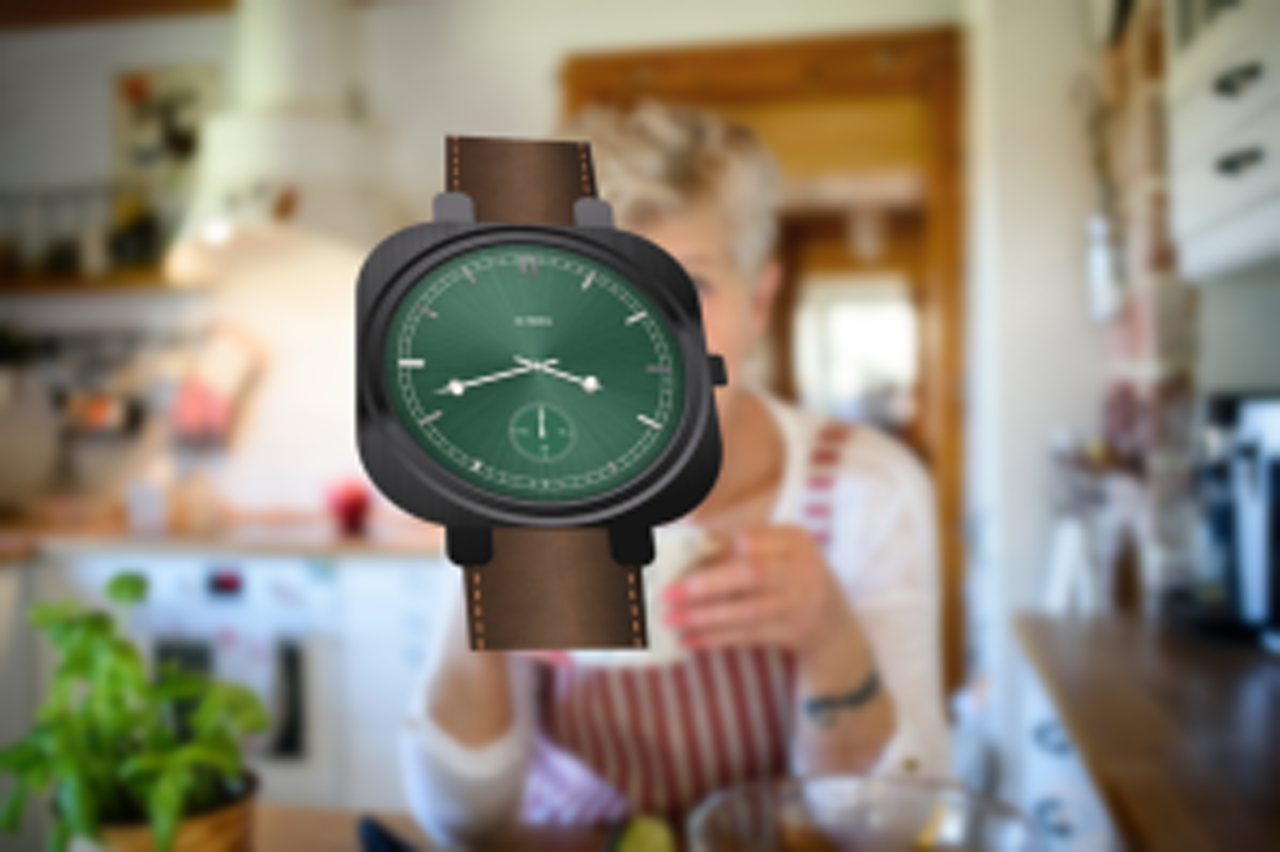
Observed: 3 h 42 min
